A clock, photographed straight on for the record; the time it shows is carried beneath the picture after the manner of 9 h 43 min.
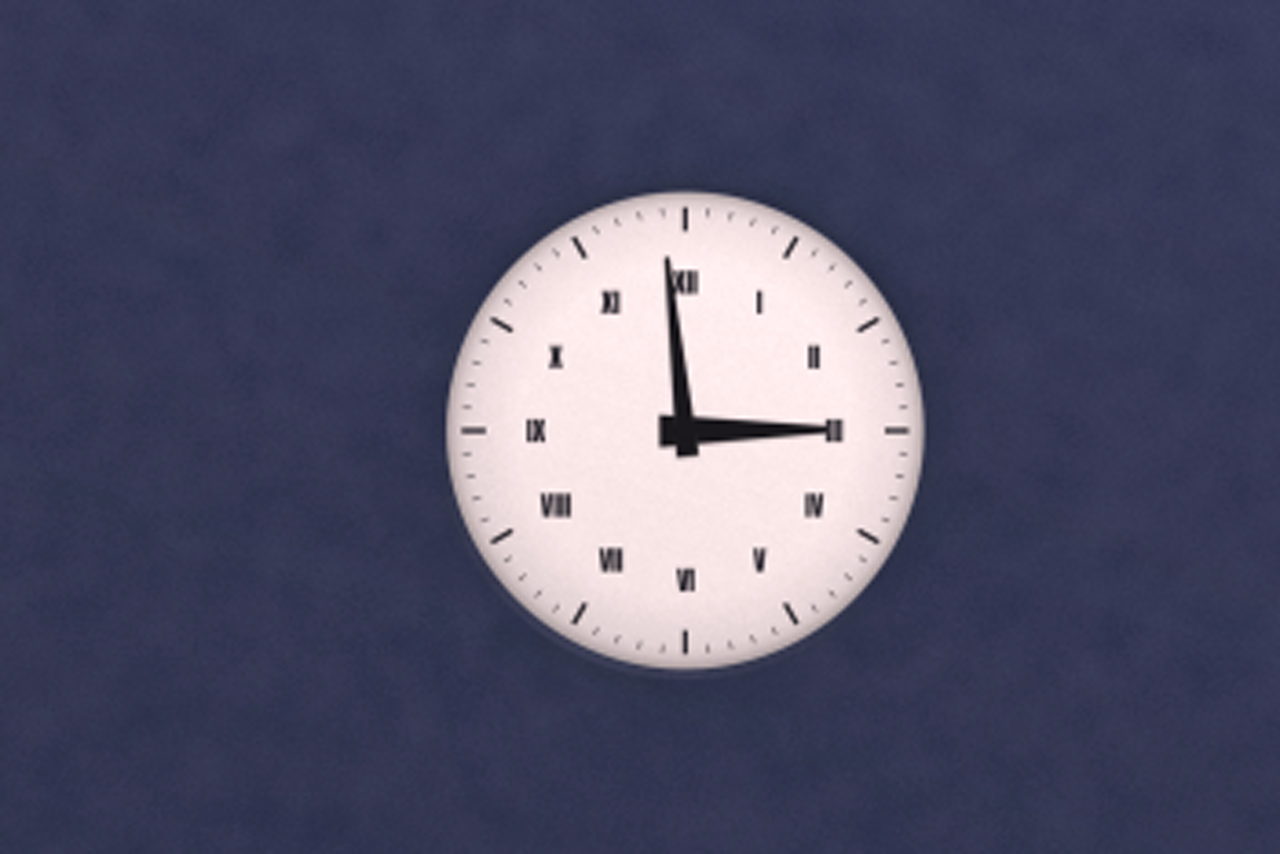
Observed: 2 h 59 min
